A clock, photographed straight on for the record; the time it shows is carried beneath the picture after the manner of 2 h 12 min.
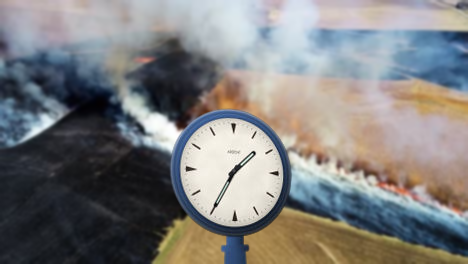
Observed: 1 h 35 min
